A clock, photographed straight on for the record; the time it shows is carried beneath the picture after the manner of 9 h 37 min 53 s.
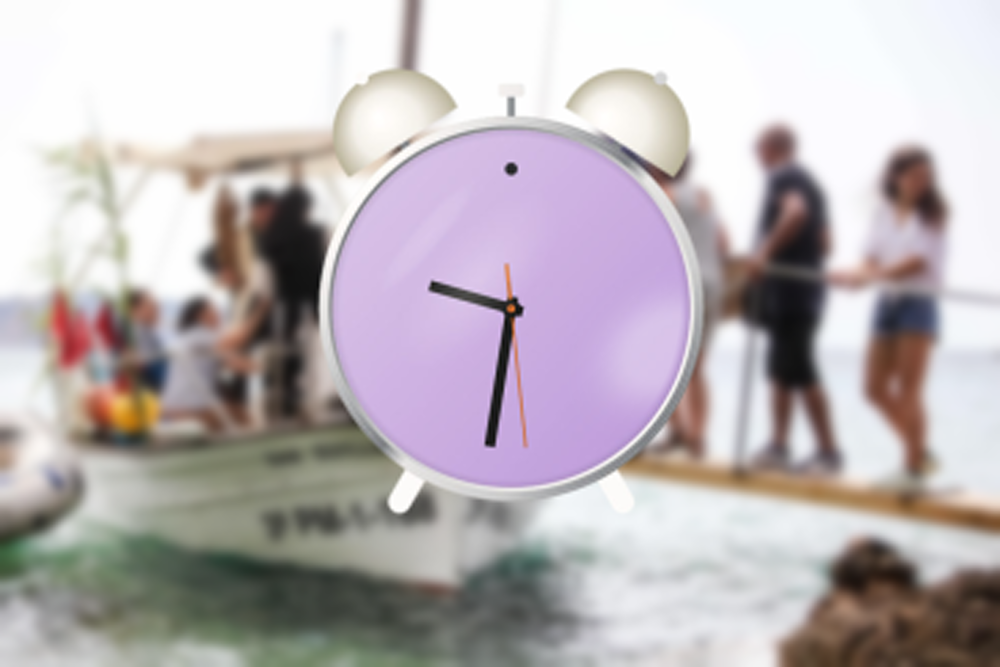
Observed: 9 h 31 min 29 s
